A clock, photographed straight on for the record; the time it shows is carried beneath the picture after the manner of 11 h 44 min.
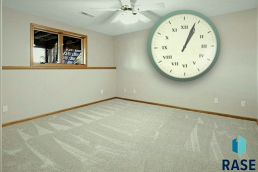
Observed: 1 h 04 min
